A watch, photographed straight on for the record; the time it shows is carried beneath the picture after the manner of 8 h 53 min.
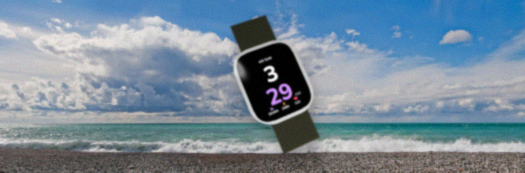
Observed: 3 h 29 min
